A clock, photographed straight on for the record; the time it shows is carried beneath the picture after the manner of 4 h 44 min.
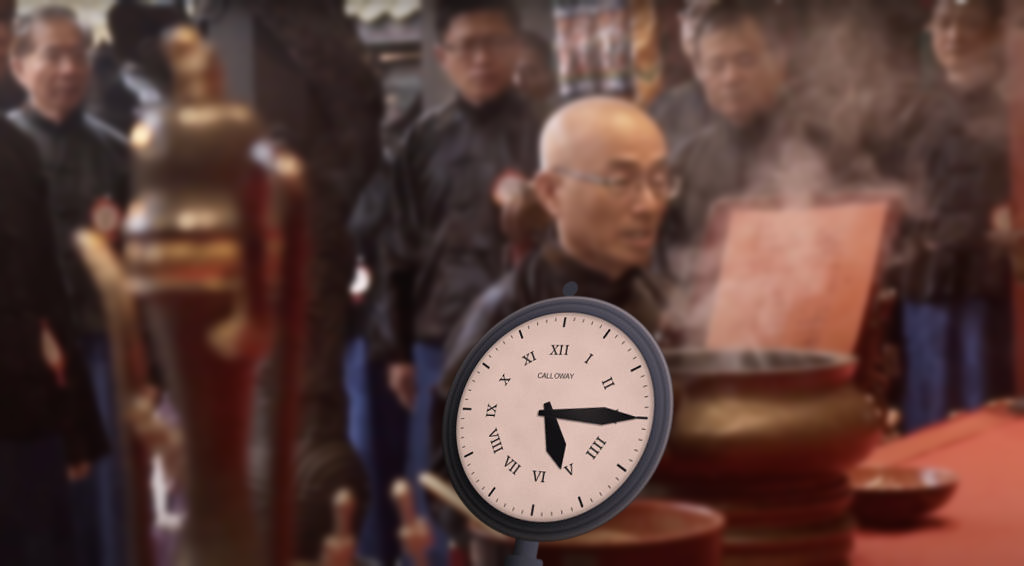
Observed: 5 h 15 min
